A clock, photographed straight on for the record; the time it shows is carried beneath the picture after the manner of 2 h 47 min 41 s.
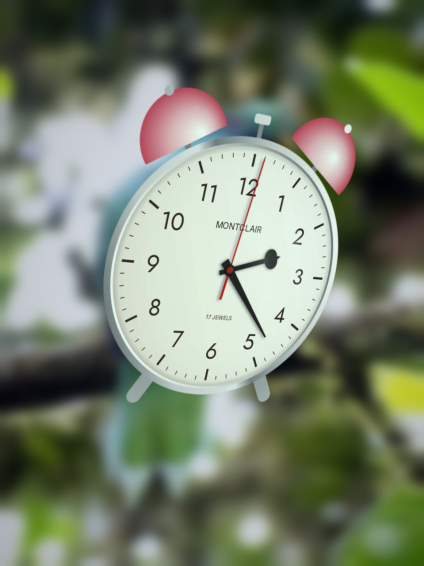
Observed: 2 h 23 min 01 s
